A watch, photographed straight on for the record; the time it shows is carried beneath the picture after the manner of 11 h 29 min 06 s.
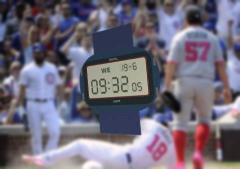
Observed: 9 h 32 min 05 s
